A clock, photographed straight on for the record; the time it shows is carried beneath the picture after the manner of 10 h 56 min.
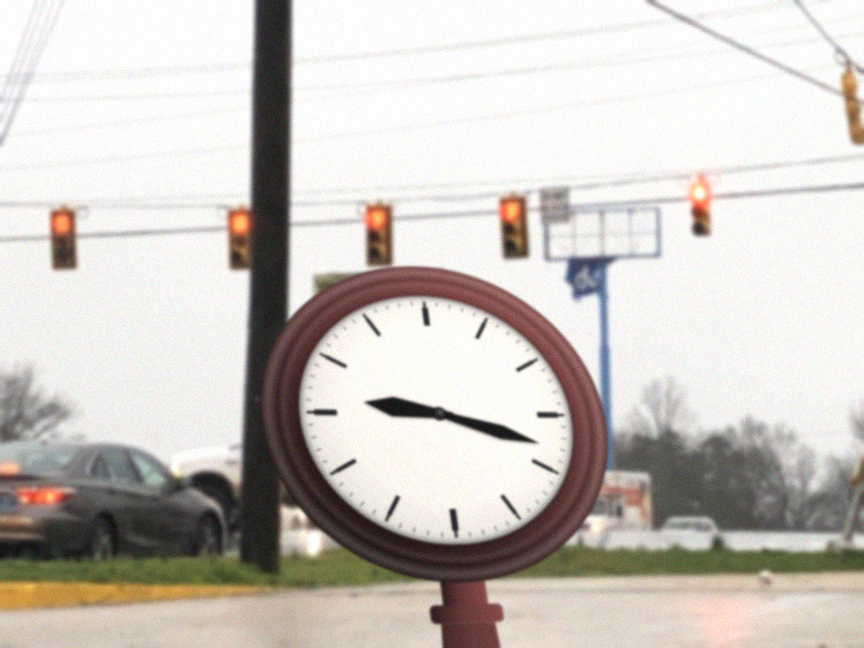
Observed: 9 h 18 min
